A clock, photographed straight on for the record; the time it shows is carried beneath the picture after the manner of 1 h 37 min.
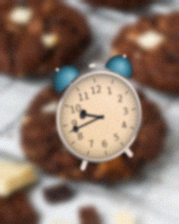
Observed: 9 h 43 min
